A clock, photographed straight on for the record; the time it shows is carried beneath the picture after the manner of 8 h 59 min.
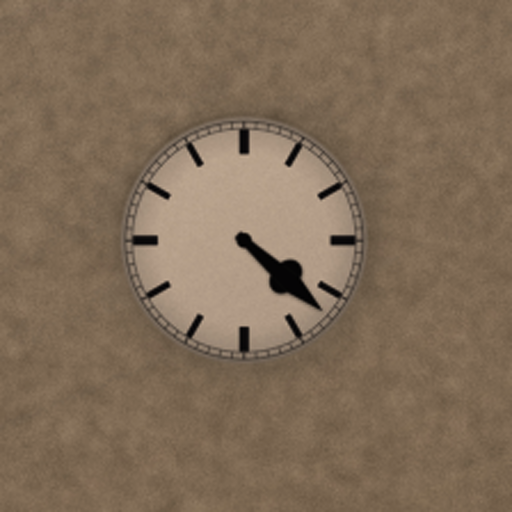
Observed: 4 h 22 min
